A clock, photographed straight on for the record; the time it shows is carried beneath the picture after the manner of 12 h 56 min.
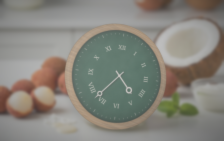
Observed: 4 h 37 min
